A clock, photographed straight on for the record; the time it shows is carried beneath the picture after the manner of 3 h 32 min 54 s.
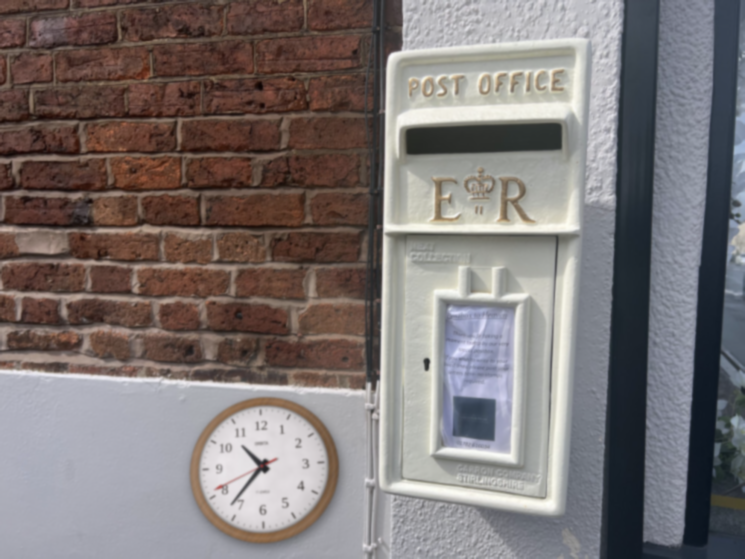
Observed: 10 h 36 min 41 s
